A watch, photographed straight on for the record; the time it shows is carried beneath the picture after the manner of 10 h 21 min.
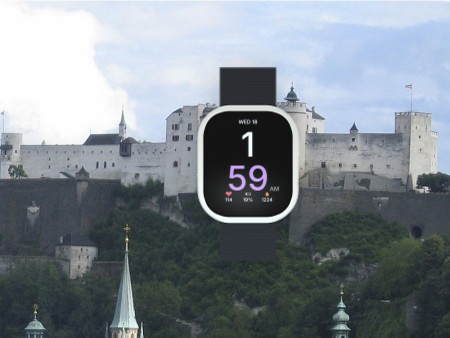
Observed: 1 h 59 min
